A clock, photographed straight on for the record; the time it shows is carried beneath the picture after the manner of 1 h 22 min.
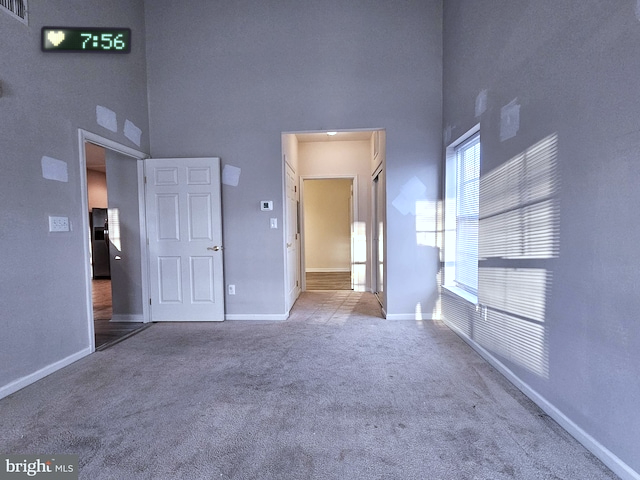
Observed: 7 h 56 min
